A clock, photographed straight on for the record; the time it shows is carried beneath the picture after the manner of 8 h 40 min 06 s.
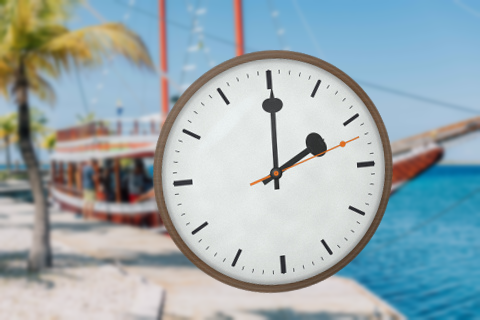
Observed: 2 h 00 min 12 s
